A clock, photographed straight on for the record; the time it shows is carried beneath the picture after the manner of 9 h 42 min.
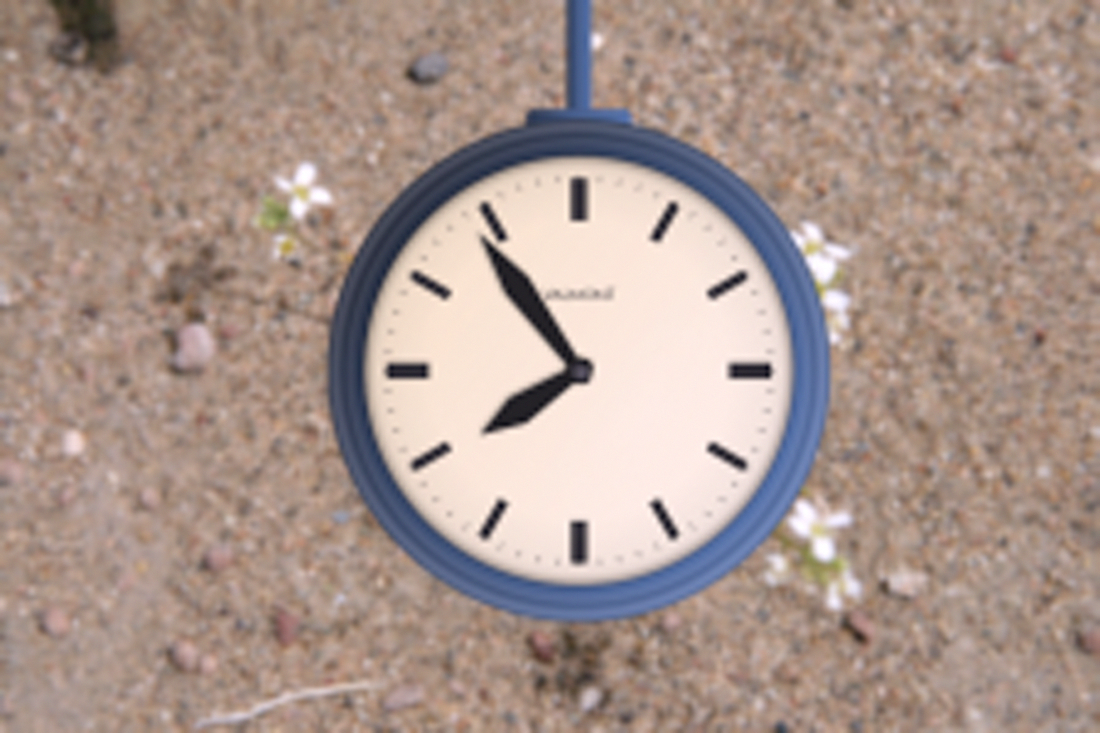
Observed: 7 h 54 min
